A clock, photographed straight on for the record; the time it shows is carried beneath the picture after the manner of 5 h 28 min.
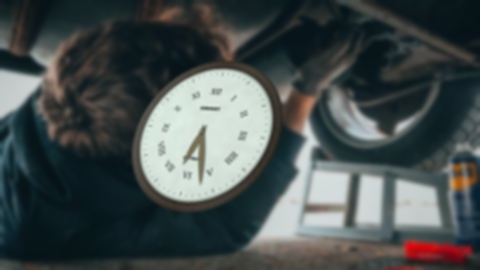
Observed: 6 h 27 min
